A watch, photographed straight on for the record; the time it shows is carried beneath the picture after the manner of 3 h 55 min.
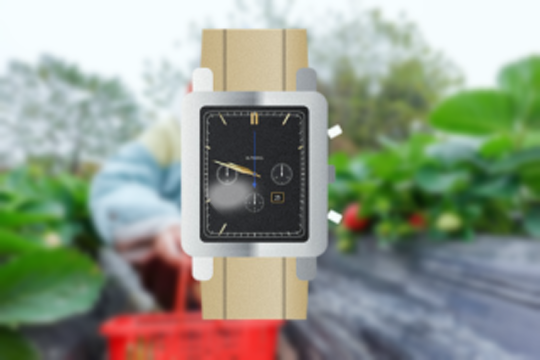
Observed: 9 h 48 min
